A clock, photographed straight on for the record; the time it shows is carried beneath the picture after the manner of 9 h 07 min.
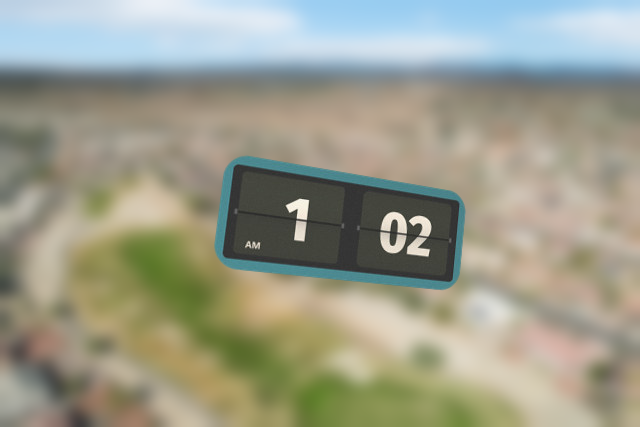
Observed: 1 h 02 min
